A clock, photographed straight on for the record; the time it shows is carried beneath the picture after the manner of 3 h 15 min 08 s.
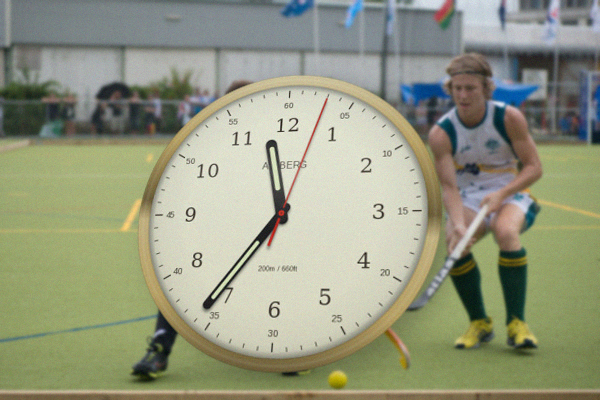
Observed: 11 h 36 min 03 s
